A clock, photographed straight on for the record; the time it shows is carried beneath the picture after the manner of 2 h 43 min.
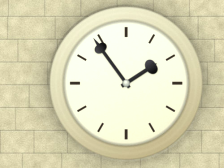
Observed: 1 h 54 min
